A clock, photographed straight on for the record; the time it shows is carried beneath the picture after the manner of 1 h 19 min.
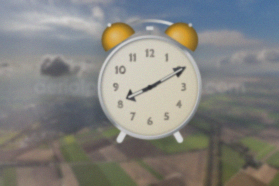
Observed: 8 h 10 min
